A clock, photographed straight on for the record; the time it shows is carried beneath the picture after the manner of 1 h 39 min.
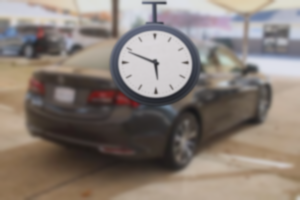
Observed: 5 h 49 min
